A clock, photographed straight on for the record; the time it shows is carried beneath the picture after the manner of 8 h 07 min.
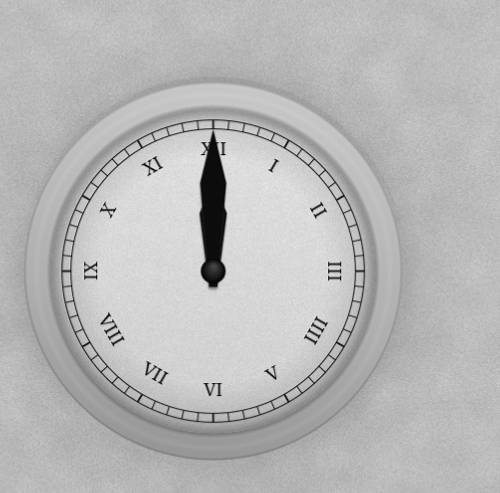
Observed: 12 h 00 min
